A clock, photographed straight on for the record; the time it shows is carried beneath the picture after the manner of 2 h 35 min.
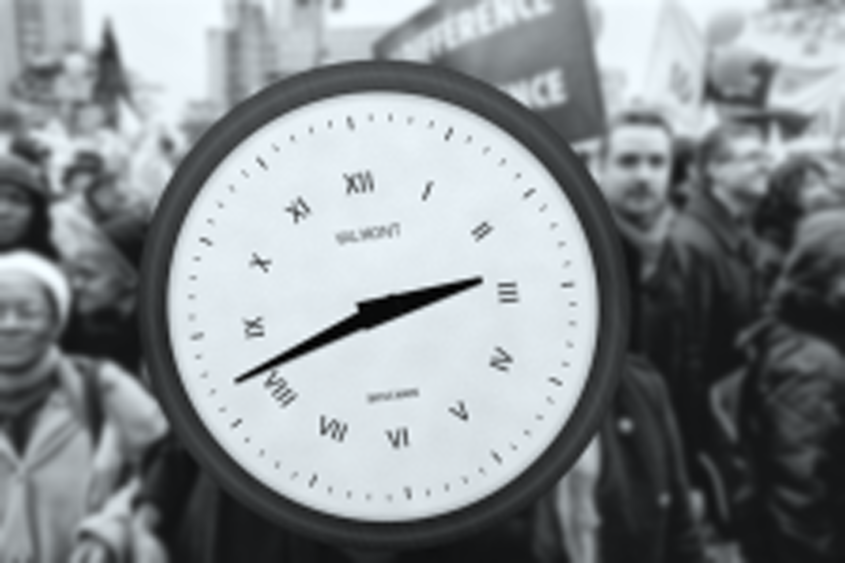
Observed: 2 h 42 min
